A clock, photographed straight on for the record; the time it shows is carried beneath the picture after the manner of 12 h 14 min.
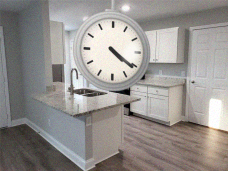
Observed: 4 h 21 min
